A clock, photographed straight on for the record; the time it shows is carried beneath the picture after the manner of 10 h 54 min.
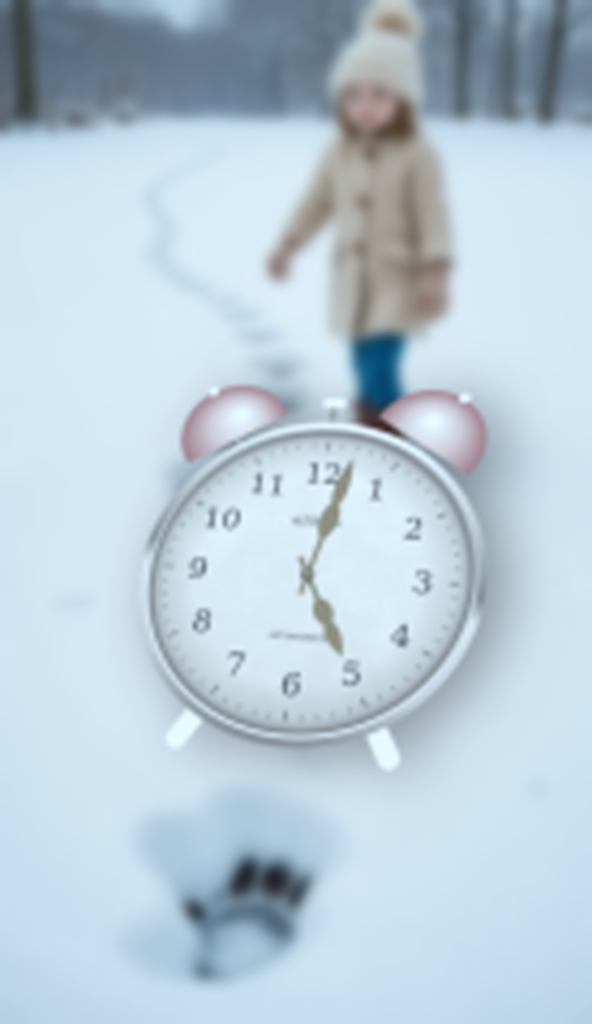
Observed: 5 h 02 min
